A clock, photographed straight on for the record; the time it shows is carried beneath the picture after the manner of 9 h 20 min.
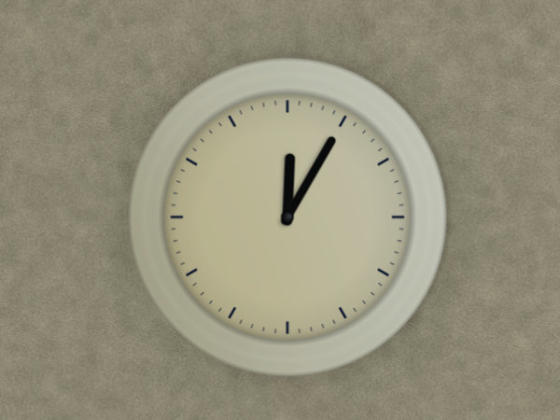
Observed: 12 h 05 min
